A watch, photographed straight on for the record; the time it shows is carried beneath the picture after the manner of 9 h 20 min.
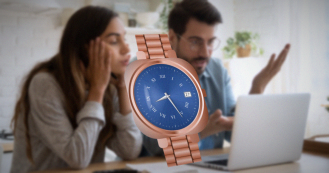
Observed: 8 h 26 min
